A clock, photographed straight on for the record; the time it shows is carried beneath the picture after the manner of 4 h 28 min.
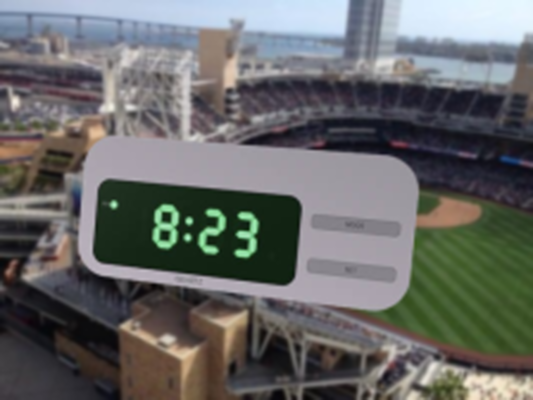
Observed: 8 h 23 min
